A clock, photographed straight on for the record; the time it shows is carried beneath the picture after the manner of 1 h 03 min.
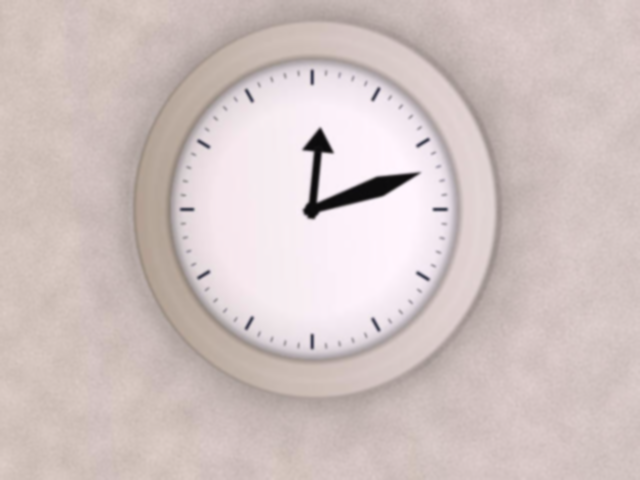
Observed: 12 h 12 min
